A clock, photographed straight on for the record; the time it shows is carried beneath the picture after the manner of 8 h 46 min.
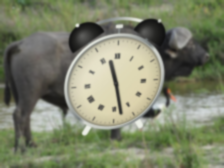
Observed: 11 h 28 min
